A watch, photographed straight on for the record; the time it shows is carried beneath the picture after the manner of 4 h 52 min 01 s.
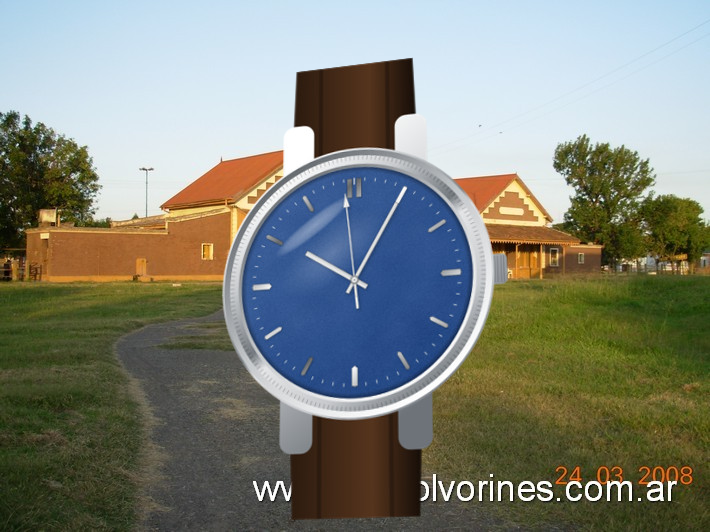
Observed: 10 h 04 min 59 s
